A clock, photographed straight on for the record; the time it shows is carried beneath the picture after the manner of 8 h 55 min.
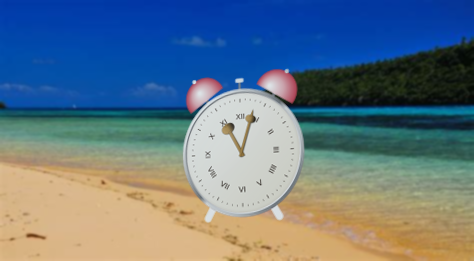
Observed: 11 h 03 min
